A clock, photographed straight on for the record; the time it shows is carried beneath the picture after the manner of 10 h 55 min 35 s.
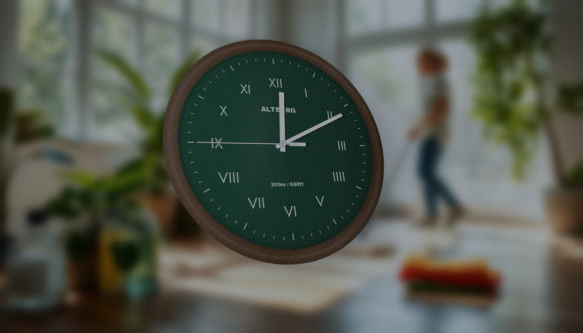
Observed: 12 h 10 min 45 s
